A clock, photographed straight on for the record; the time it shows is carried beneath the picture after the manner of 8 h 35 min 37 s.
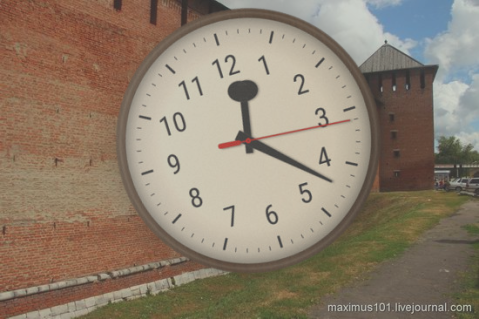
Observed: 12 h 22 min 16 s
